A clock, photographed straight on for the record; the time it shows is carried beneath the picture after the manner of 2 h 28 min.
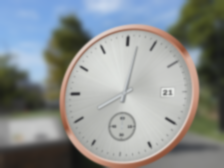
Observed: 8 h 02 min
